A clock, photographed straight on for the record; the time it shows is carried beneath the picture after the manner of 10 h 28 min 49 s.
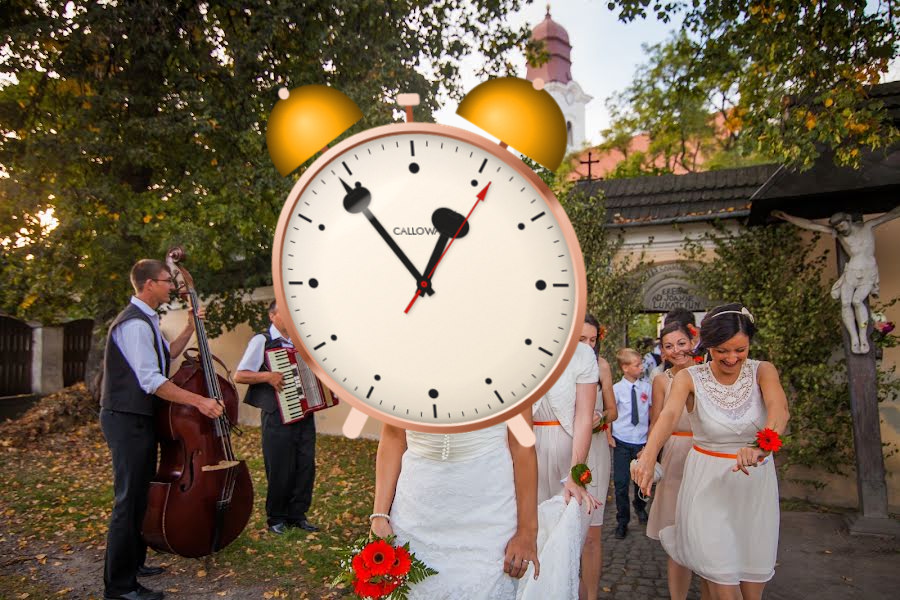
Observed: 12 h 54 min 06 s
